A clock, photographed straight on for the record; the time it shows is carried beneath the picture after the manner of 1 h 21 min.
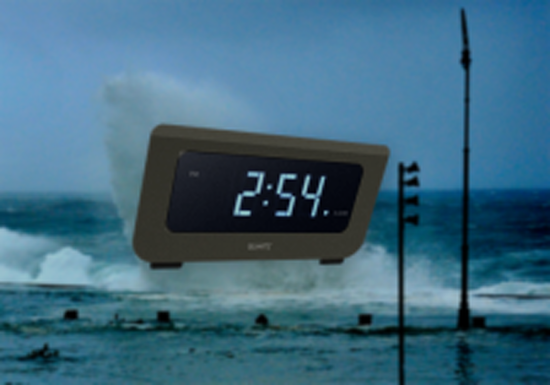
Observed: 2 h 54 min
